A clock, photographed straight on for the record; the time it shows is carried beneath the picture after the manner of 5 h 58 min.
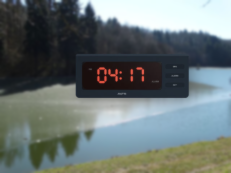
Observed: 4 h 17 min
